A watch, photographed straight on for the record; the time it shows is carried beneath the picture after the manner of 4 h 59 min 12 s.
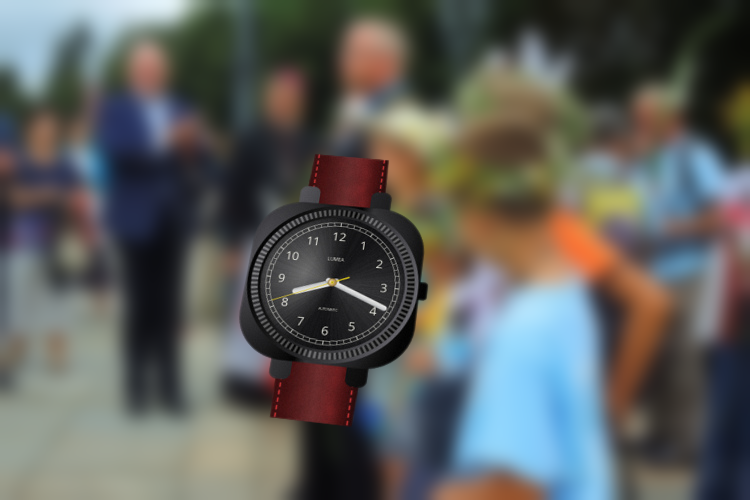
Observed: 8 h 18 min 41 s
